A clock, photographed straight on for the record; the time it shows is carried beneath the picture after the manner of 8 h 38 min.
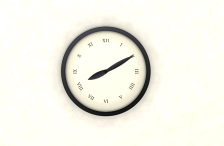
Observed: 8 h 10 min
